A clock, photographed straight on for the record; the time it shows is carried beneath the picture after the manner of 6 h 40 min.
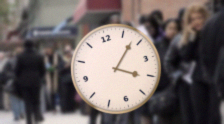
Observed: 4 h 08 min
